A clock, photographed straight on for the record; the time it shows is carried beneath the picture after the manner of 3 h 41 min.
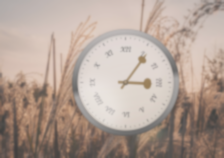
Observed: 3 h 06 min
